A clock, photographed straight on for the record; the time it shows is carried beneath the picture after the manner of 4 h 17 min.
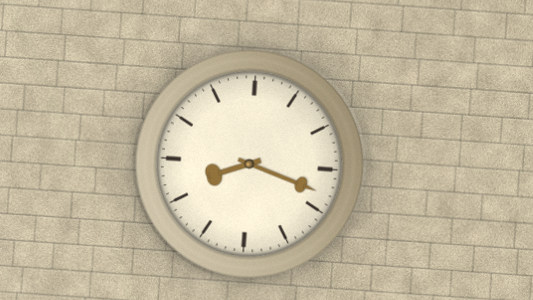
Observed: 8 h 18 min
